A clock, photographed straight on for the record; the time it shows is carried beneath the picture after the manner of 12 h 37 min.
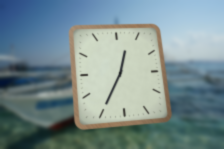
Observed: 12 h 35 min
